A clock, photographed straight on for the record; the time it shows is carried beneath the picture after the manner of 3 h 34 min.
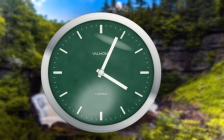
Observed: 4 h 04 min
